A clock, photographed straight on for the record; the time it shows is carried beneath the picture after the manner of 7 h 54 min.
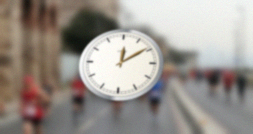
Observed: 12 h 09 min
